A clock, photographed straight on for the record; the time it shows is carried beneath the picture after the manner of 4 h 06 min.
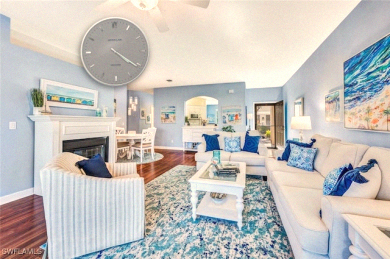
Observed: 4 h 21 min
